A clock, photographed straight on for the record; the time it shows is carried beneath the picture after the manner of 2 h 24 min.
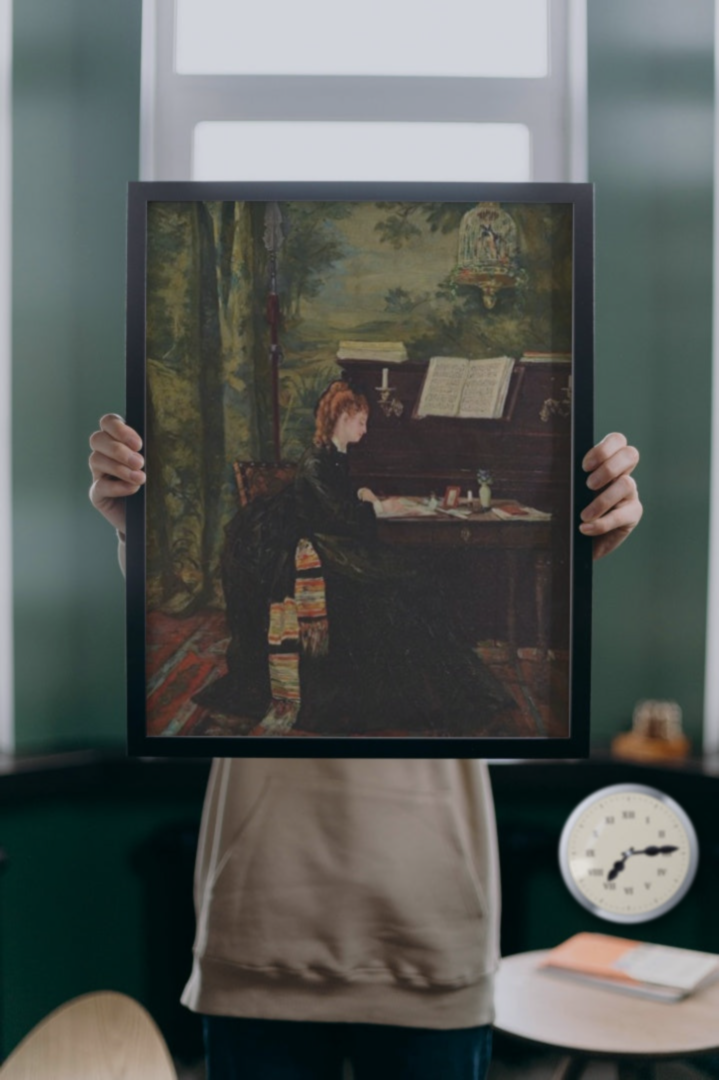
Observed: 7 h 14 min
